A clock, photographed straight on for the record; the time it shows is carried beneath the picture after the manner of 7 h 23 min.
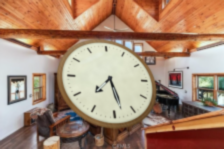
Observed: 7 h 28 min
